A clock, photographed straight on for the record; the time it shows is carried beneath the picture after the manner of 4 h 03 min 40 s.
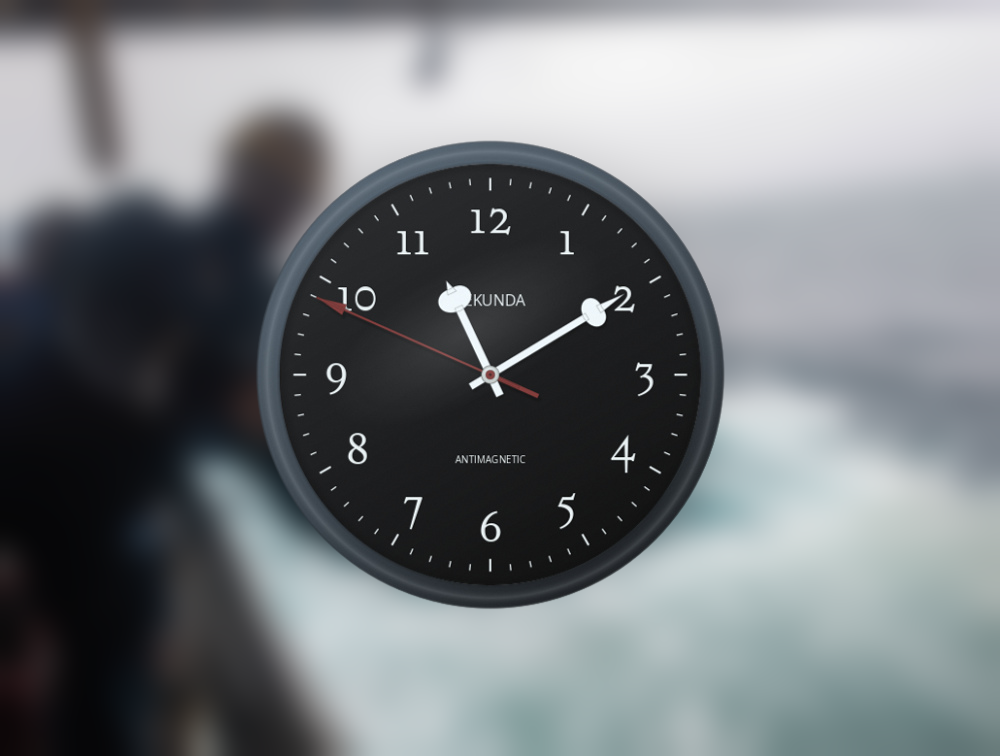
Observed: 11 h 09 min 49 s
